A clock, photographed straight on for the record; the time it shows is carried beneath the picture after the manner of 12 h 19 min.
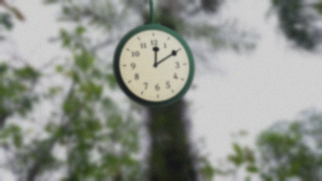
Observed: 12 h 10 min
